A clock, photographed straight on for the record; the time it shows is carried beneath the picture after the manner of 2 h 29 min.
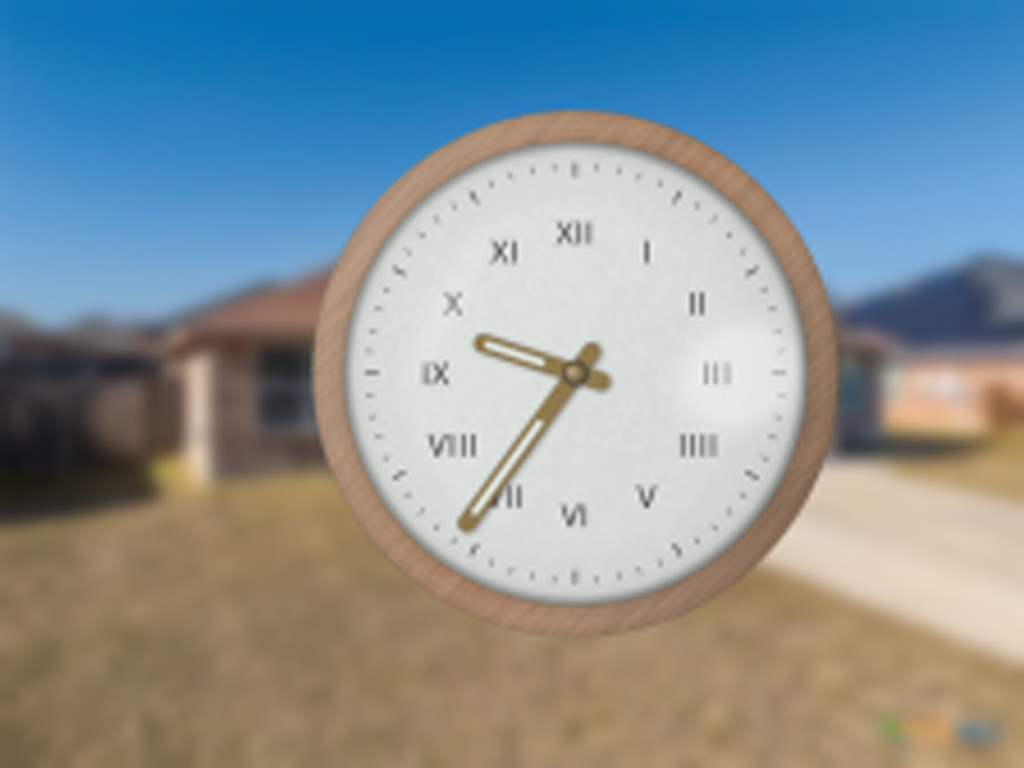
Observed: 9 h 36 min
